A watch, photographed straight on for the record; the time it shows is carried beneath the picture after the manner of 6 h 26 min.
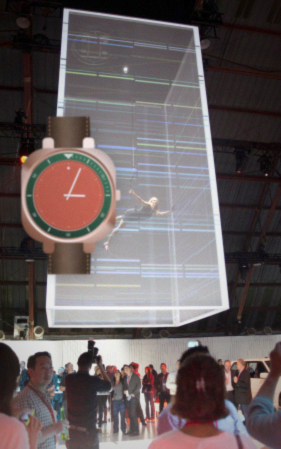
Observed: 3 h 04 min
